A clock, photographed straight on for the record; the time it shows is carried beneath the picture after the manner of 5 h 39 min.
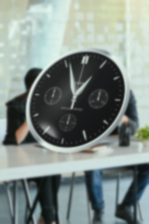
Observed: 12 h 56 min
